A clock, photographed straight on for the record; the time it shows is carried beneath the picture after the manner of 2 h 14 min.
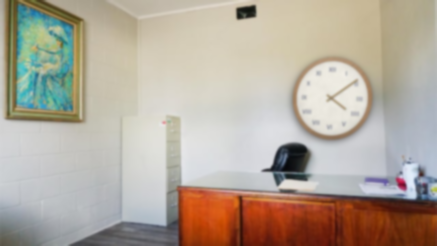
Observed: 4 h 09 min
